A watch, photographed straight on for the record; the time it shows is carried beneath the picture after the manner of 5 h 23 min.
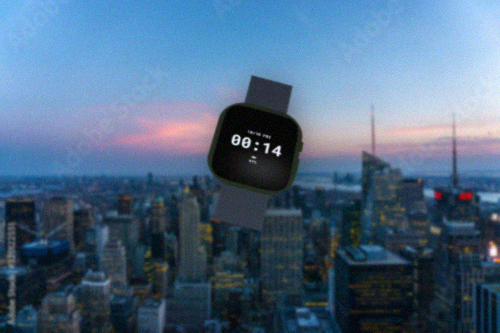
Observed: 0 h 14 min
